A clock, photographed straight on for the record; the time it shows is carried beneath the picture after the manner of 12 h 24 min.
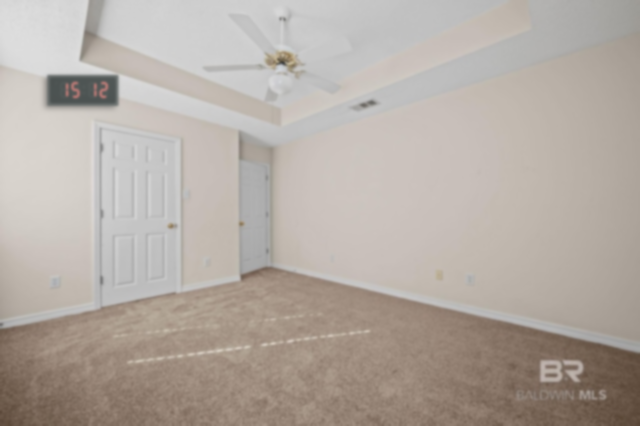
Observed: 15 h 12 min
